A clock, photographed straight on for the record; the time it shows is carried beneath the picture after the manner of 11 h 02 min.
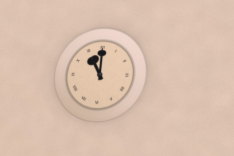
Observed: 11 h 00 min
